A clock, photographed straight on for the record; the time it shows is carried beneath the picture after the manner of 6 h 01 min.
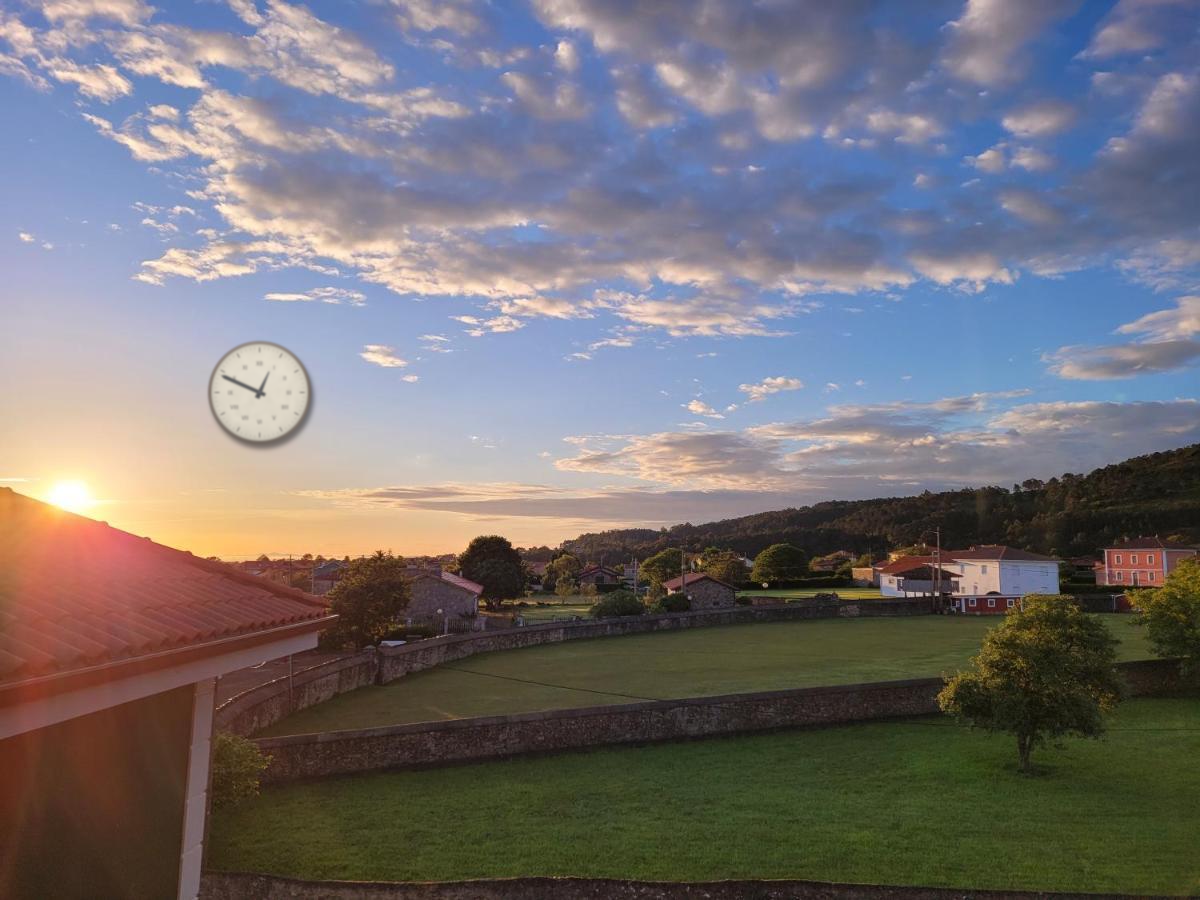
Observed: 12 h 49 min
